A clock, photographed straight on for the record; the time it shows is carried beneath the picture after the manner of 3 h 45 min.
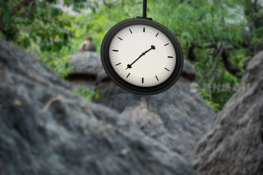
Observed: 1 h 37 min
